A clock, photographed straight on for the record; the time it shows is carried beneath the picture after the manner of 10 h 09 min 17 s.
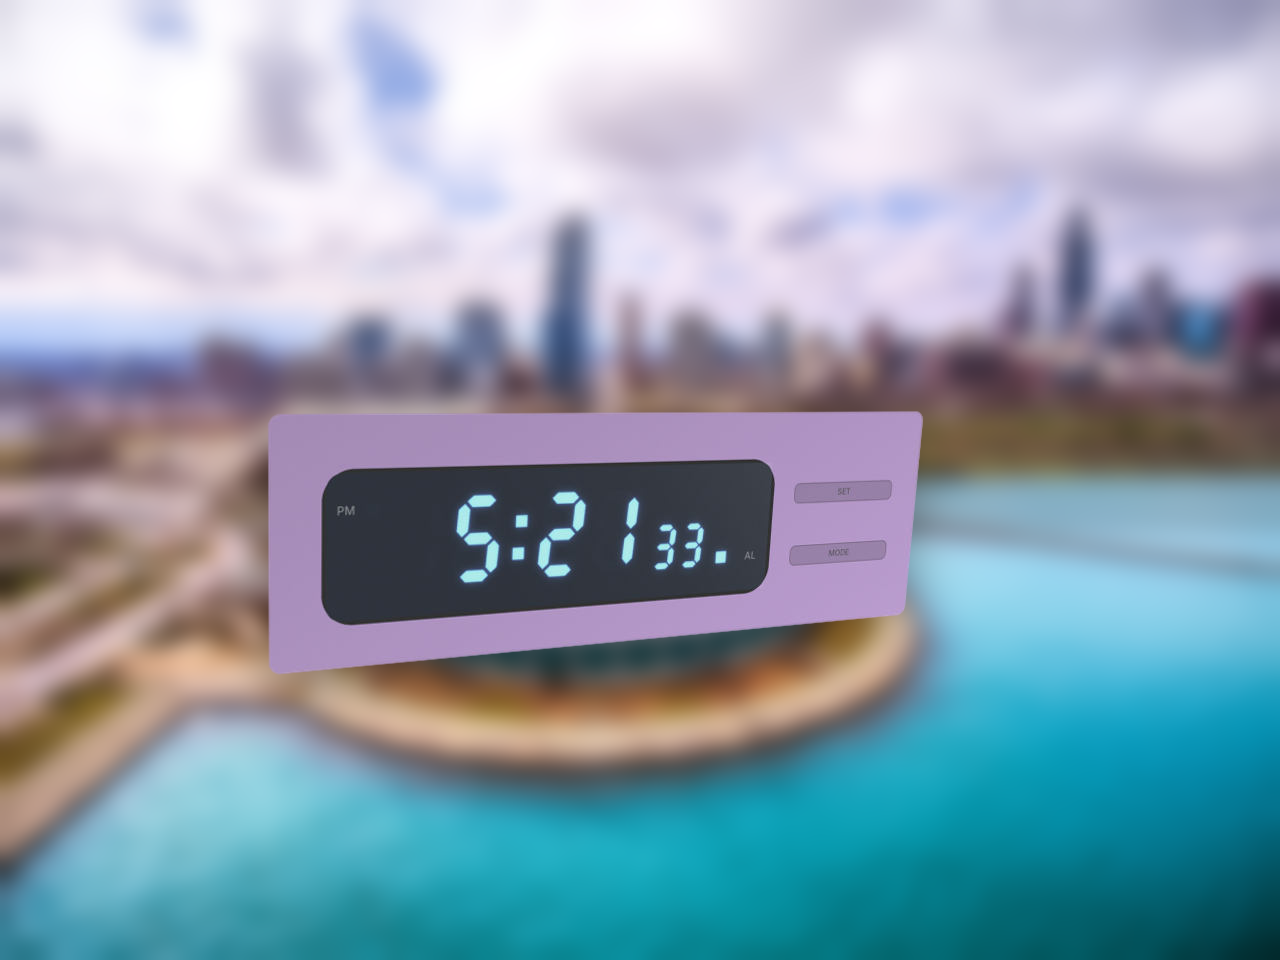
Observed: 5 h 21 min 33 s
